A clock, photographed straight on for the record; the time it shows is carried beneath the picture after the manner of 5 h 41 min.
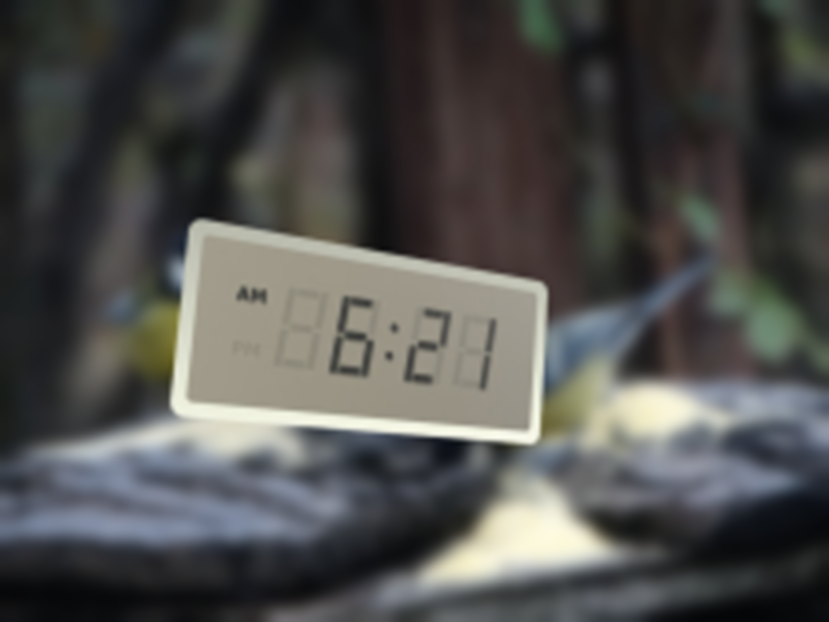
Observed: 6 h 21 min
